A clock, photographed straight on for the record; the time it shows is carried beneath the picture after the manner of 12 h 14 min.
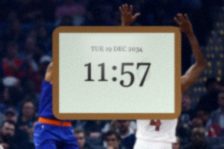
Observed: 11 h 57 min
